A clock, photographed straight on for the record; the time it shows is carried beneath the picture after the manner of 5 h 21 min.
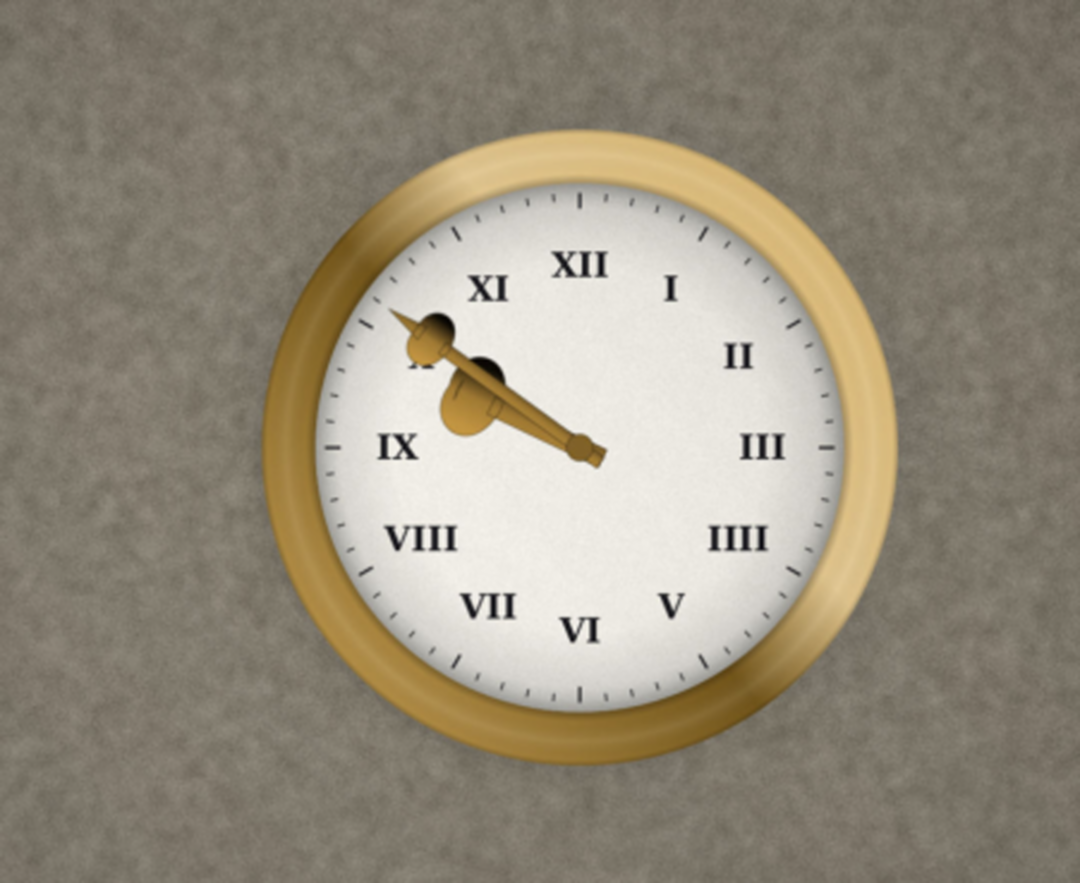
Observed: 9 h 51 min
